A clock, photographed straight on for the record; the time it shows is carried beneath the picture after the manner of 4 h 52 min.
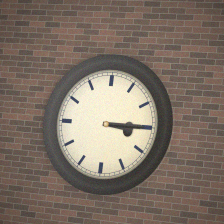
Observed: 3 h 15 min
